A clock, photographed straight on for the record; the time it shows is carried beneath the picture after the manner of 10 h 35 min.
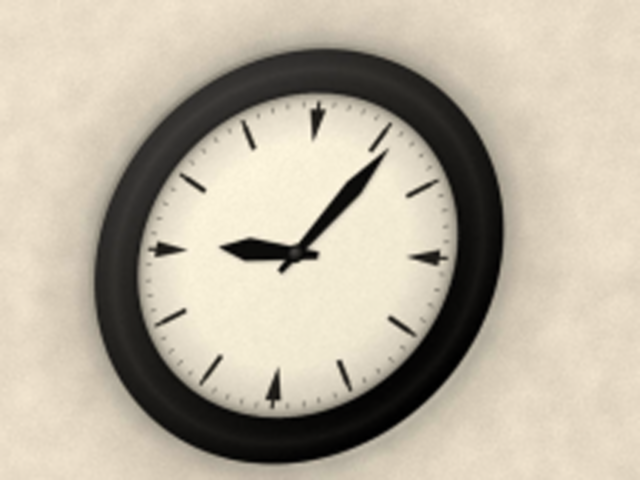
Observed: 9 h 06 min
